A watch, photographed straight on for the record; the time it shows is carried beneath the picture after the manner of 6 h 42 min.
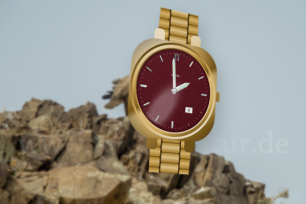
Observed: 1 h 59 min
